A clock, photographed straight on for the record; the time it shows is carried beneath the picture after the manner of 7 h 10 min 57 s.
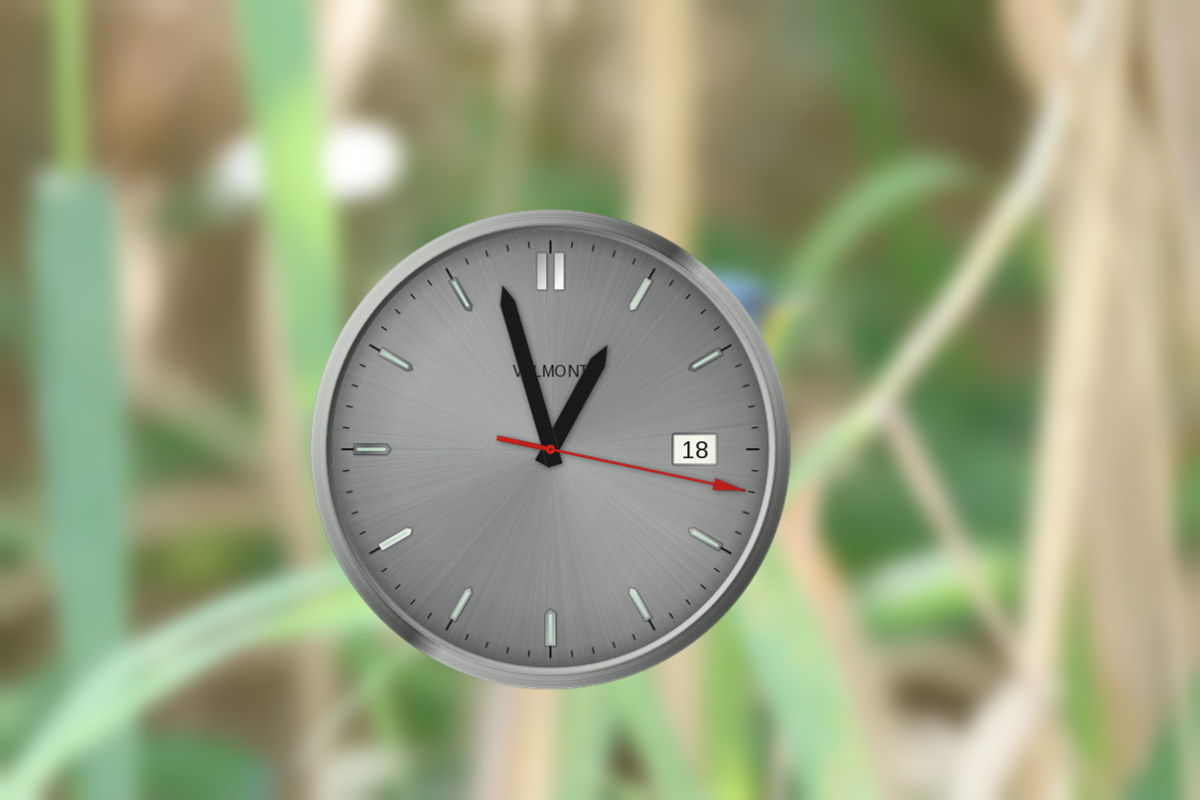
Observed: 12 h 57 min 17 s
